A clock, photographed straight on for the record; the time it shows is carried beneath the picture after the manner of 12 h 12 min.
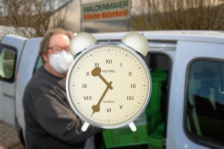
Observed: 10 h 35 min
